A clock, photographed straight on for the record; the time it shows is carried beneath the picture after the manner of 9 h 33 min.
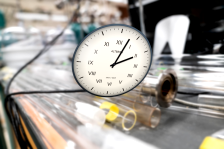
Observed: 2 h 03 min
